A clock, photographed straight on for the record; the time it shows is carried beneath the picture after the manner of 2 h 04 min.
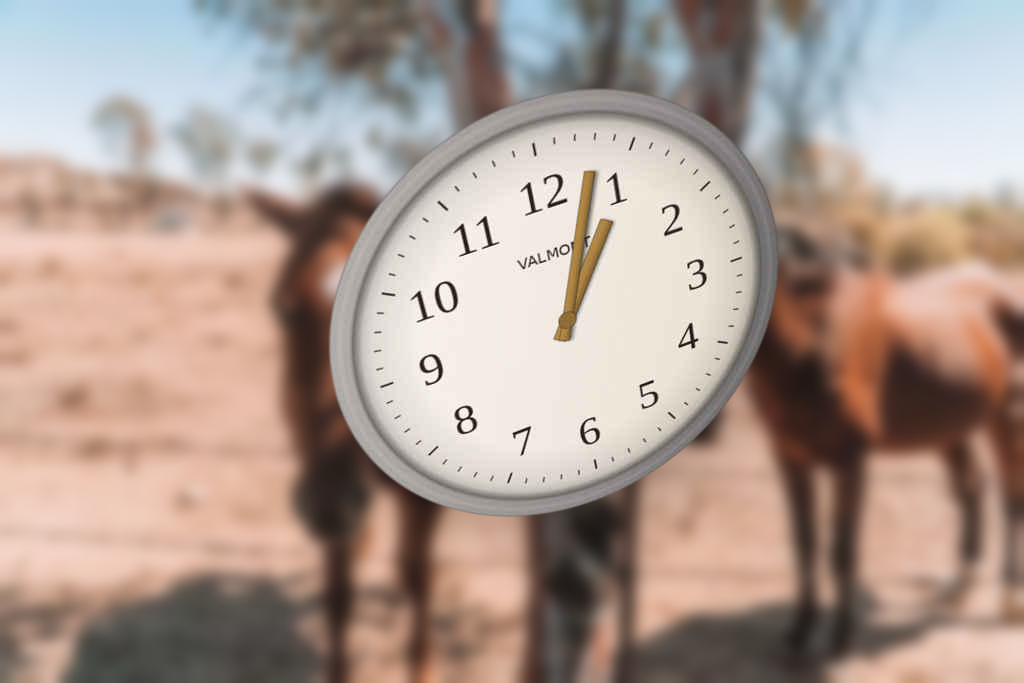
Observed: 1 h 03 min
